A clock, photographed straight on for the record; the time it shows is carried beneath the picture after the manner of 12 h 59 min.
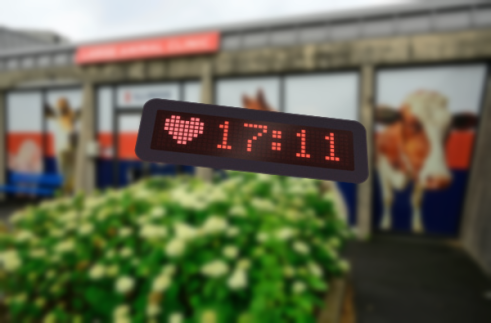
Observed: 17 h 11 min
